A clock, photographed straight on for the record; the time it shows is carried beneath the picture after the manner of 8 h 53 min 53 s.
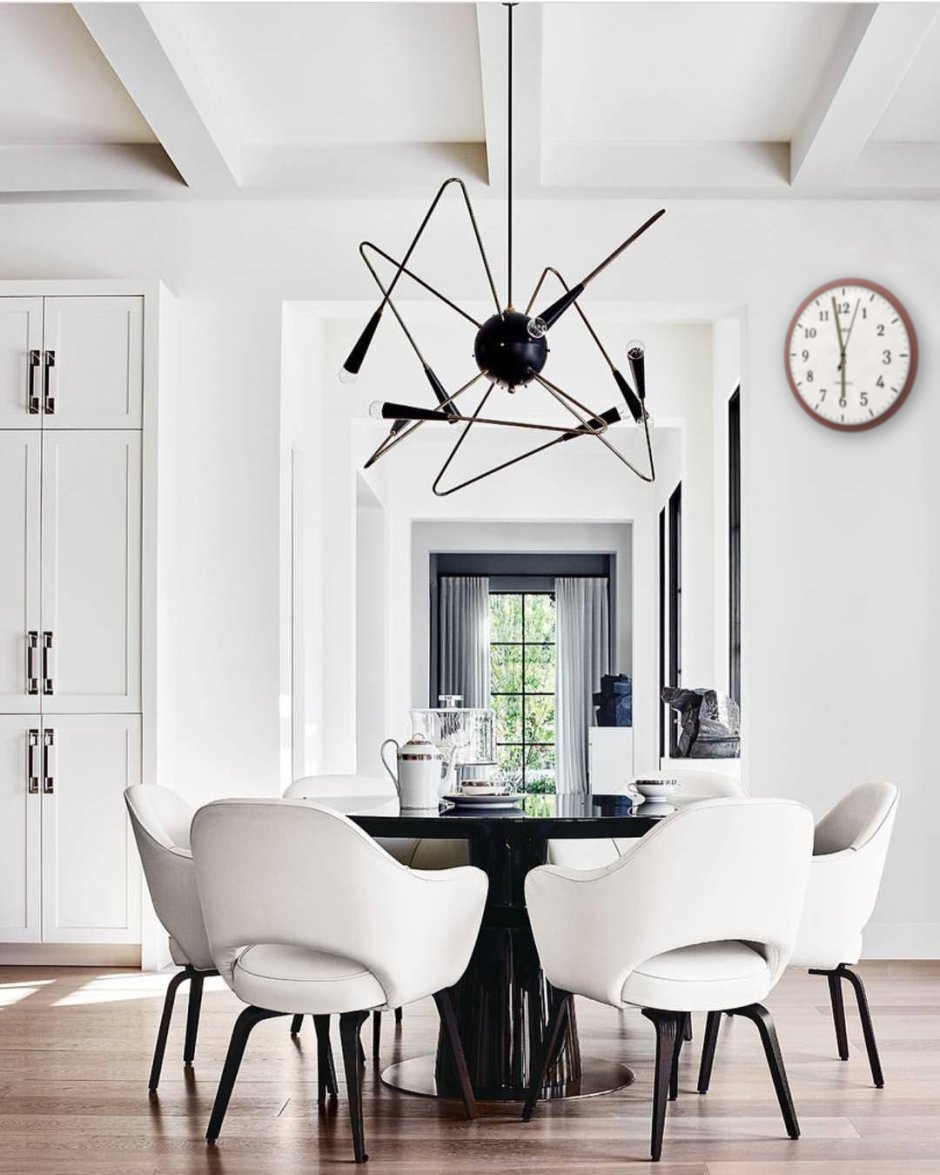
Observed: 5 h 58 min 03 s
